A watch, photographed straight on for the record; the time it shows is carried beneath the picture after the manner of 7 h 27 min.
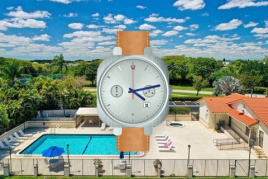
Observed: 4 h 13 min
